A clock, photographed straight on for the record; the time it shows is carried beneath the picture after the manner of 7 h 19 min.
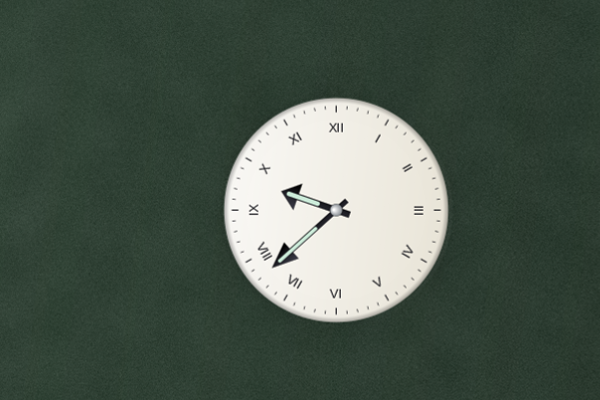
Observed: 9 h 38 min
